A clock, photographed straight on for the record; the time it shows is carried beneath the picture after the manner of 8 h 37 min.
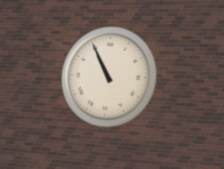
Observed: 10 h 55 min
